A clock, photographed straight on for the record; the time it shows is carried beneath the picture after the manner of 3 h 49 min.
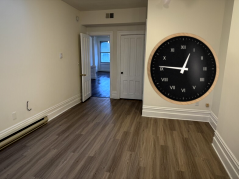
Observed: 12 h 46 min
